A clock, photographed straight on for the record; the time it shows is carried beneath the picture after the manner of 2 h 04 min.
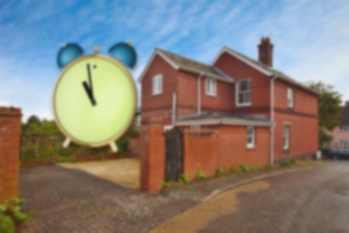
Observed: 10 h 58 min
